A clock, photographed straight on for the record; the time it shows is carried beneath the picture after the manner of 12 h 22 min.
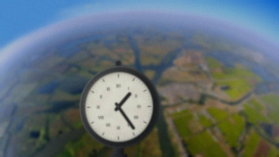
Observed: 1 h 24 min
